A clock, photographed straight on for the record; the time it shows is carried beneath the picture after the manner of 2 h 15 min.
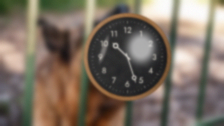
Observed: 10 h 27 min
